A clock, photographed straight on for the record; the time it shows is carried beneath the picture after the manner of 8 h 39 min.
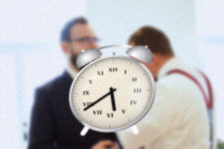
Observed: 5 h 39 min
